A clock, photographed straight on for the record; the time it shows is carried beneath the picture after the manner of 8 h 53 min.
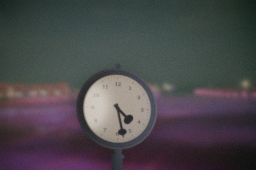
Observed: 4 h 28 min
